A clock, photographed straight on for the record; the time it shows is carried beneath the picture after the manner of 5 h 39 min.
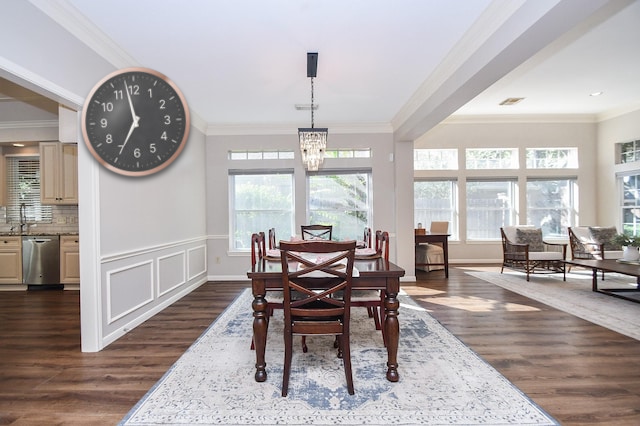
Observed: 6 h 58 min
